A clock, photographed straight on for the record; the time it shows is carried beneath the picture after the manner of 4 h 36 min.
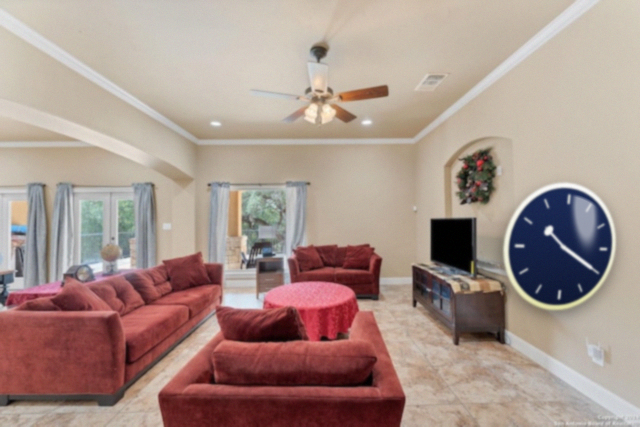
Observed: 10 h 20 min
